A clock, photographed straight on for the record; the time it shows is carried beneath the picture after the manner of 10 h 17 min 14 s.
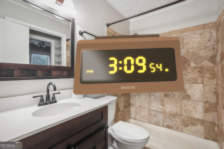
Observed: 3 h 09 min 54 s
